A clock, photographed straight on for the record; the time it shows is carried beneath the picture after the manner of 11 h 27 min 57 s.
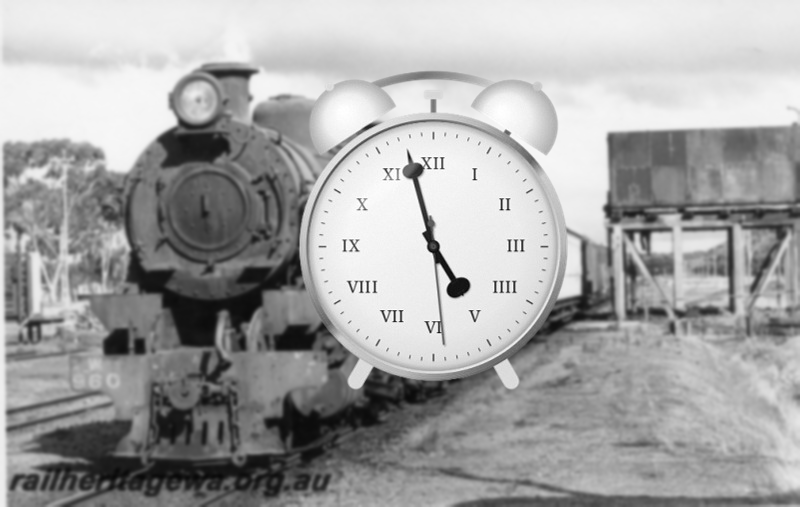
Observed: 4 h 57 min 29 s
